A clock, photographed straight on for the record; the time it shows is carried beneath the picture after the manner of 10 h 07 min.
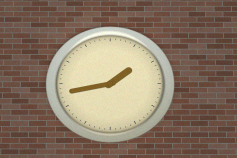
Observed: 1 h 43 min
